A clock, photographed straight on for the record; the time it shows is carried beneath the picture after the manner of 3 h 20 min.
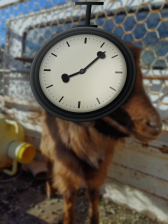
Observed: 8 h 07 min
